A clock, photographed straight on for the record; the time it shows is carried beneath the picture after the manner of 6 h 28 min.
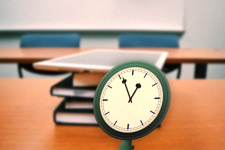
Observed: 12 h 56 min
